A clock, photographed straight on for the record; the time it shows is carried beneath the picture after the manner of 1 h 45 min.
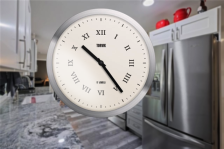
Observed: 10 h 24 min
